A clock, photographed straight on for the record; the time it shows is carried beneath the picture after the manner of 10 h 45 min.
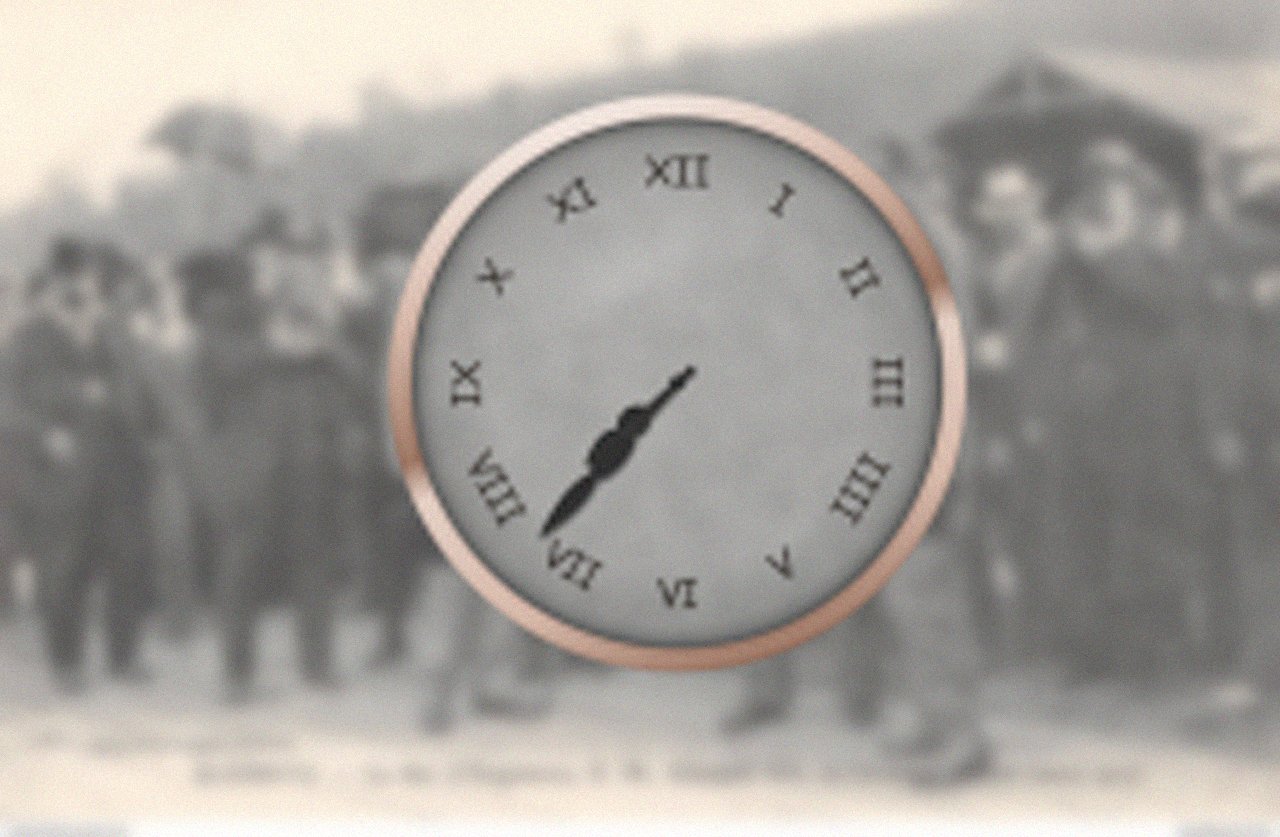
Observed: 7 h 37 min
